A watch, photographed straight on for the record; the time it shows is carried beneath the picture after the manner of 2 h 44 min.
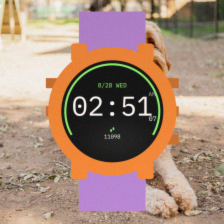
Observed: 2 h 51 min
